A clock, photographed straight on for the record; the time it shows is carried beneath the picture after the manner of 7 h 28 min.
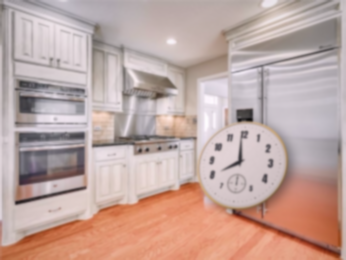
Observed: 7 h 59 min
